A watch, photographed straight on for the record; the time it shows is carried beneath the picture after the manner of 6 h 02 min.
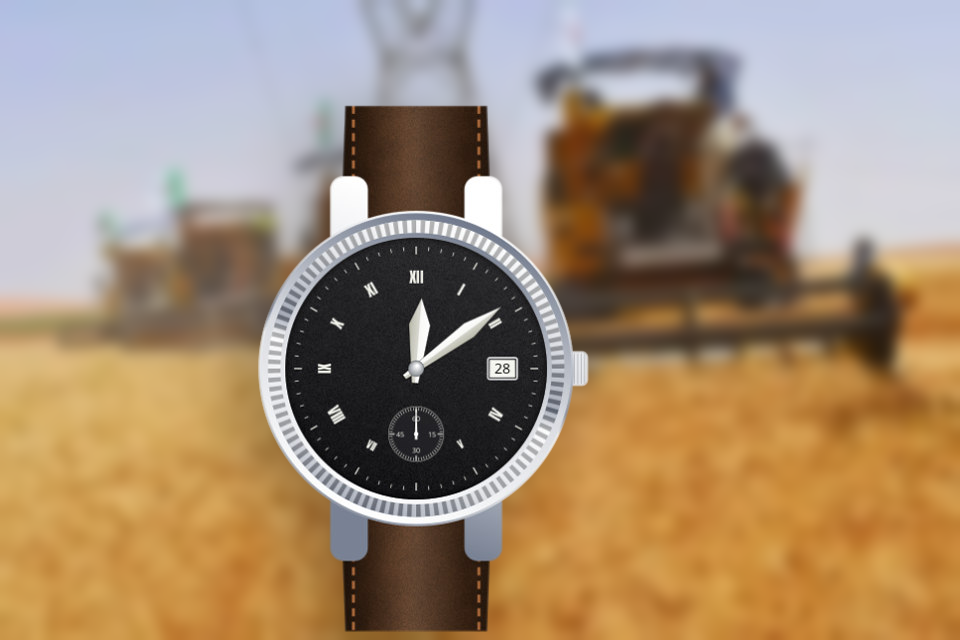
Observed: 12 h 09 min
